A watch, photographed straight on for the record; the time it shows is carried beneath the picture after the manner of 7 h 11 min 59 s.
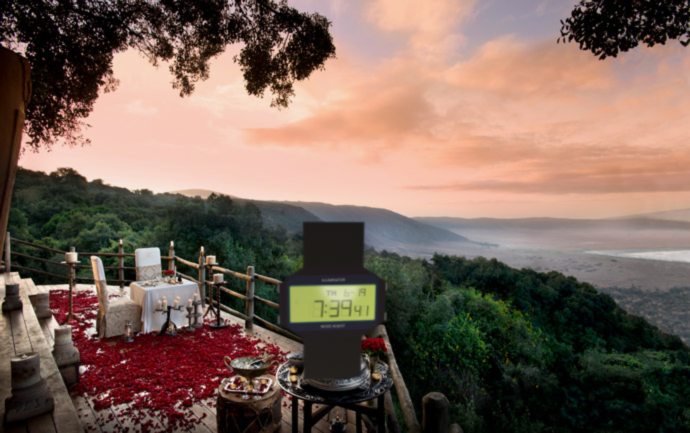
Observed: 7 h 39 min 41 s
